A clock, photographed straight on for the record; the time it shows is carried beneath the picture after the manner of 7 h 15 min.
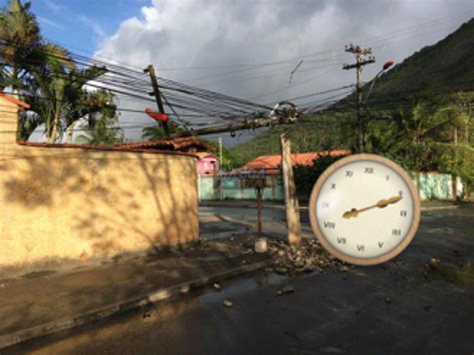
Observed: 8 h 11 min
